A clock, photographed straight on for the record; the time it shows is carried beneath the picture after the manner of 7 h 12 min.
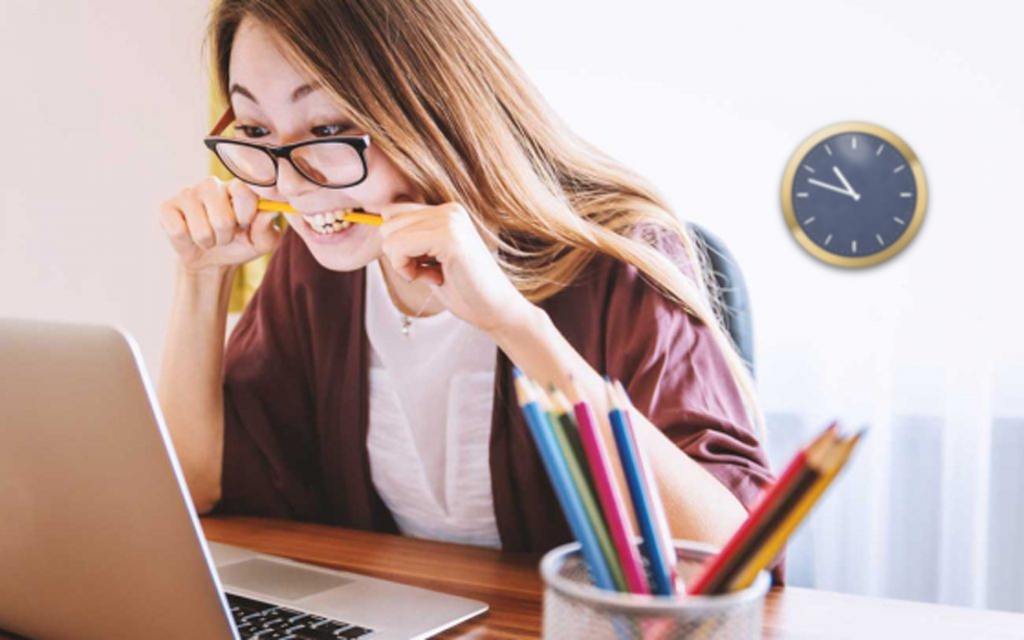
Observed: 10 h 48 min
